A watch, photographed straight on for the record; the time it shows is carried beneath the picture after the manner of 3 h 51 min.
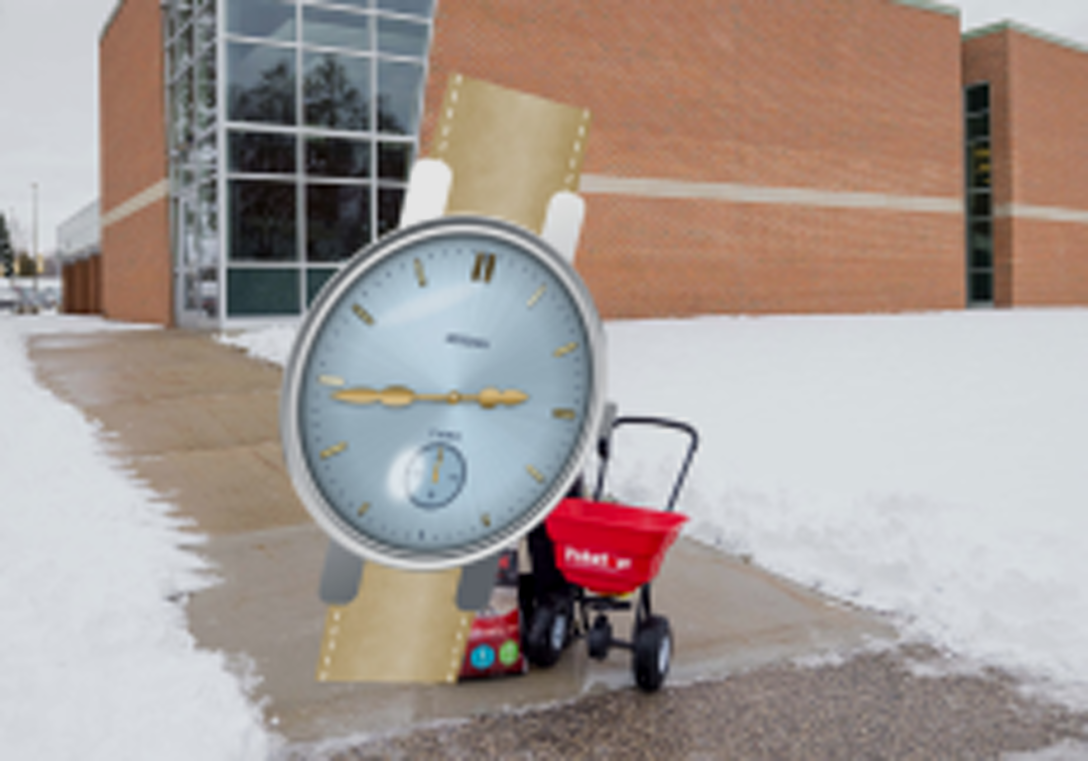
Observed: 2 h 44 min
